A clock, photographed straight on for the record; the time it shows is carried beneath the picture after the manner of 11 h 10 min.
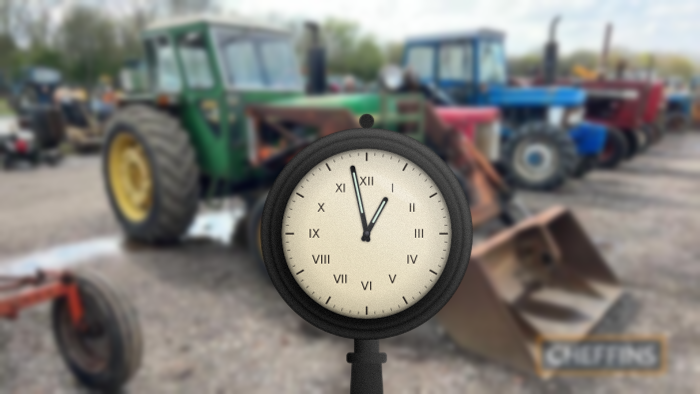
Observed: 12 h 58 min
